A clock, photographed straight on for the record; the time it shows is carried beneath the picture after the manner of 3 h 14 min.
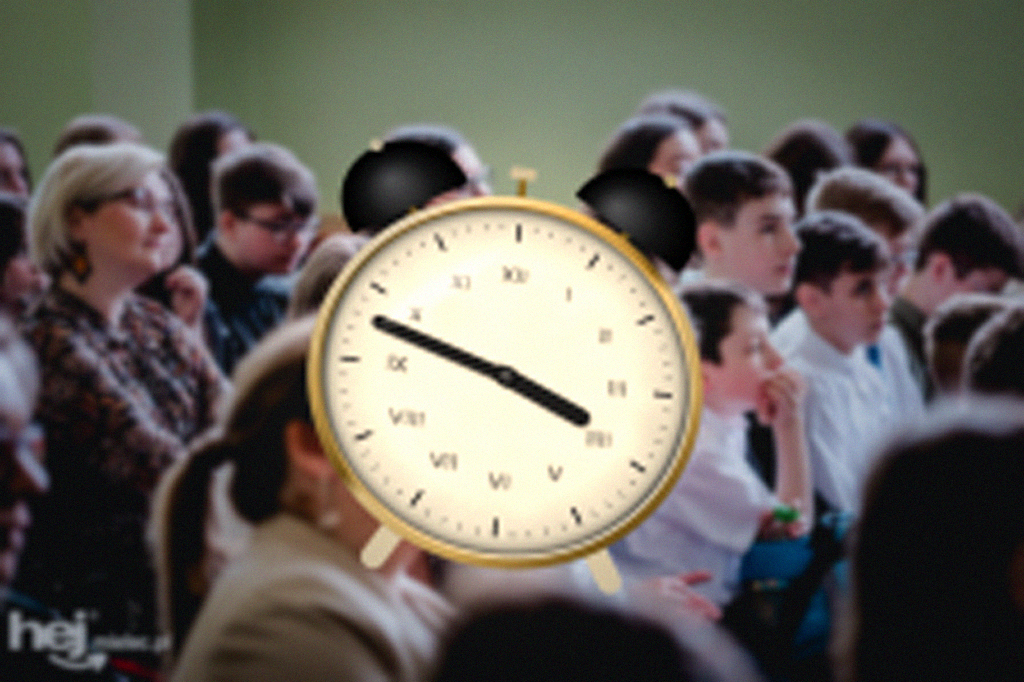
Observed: 3 h 48 min
